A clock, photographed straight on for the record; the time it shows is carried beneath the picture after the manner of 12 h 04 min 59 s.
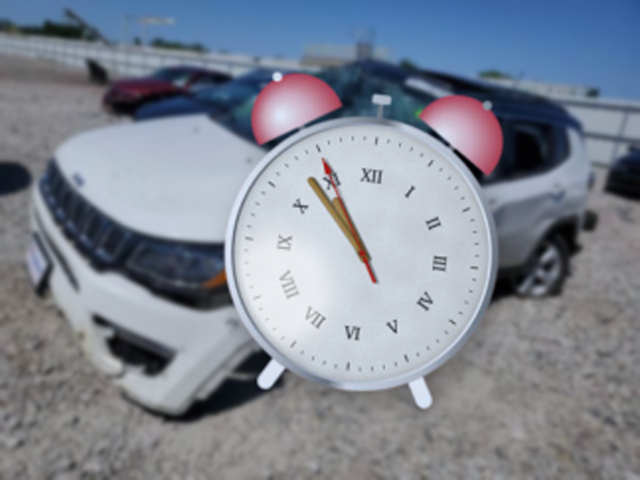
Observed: 10 h 52 min 55 s
